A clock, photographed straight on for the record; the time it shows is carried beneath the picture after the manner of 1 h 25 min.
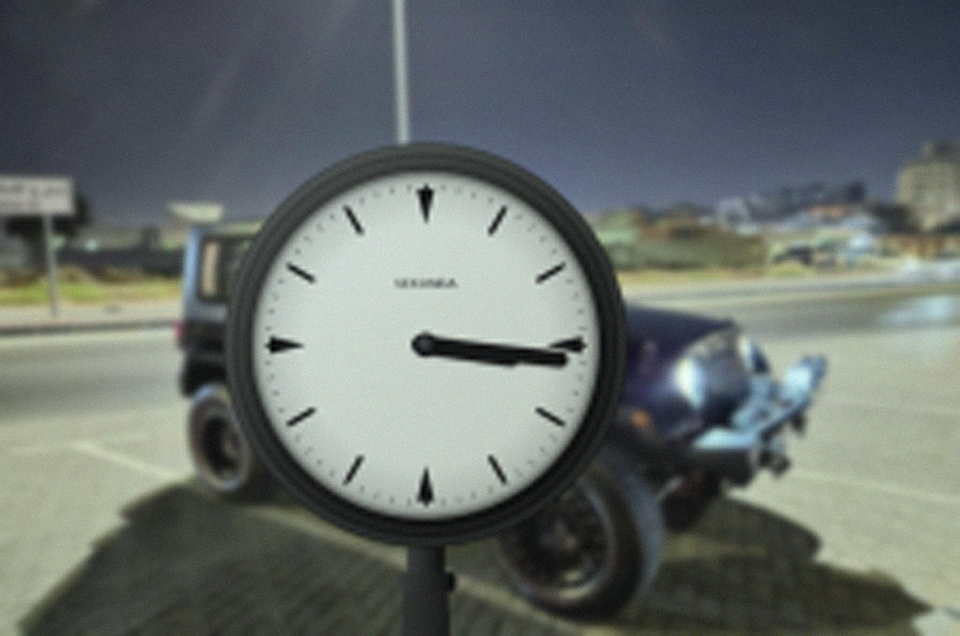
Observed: 3 h 16 min
